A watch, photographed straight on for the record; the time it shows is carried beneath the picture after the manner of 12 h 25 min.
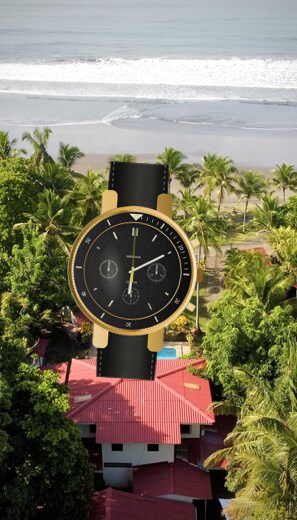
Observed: 6 h 10 min
